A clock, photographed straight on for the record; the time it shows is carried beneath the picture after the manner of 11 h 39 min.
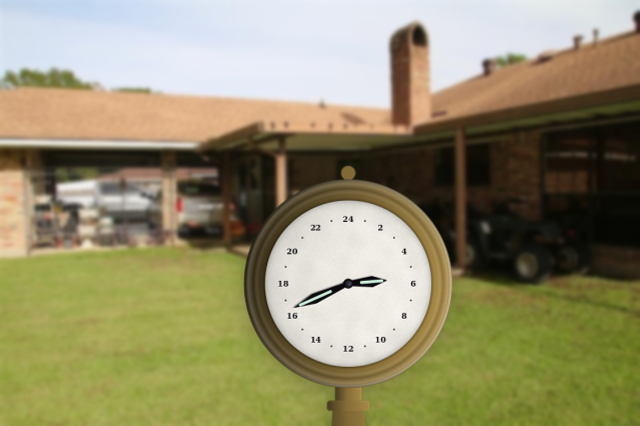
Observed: 5 h 41 min
